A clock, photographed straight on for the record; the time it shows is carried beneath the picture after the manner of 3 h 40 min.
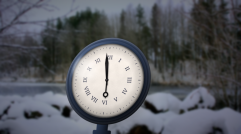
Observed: 5 h 59 min
